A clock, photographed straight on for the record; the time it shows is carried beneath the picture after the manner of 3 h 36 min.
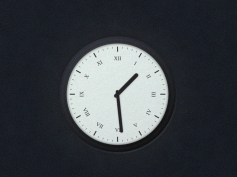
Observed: 1 h 29 min
